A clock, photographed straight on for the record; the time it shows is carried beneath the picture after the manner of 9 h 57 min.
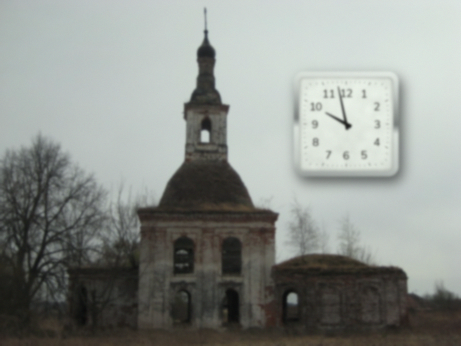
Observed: 9 h 58 min
